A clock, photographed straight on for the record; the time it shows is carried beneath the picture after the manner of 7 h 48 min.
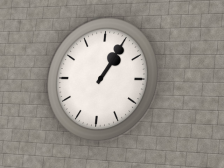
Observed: 1 h 05 min
